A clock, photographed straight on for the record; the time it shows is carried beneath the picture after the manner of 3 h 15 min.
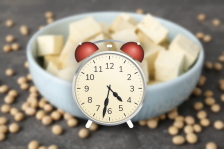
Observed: 4 h 32 min
